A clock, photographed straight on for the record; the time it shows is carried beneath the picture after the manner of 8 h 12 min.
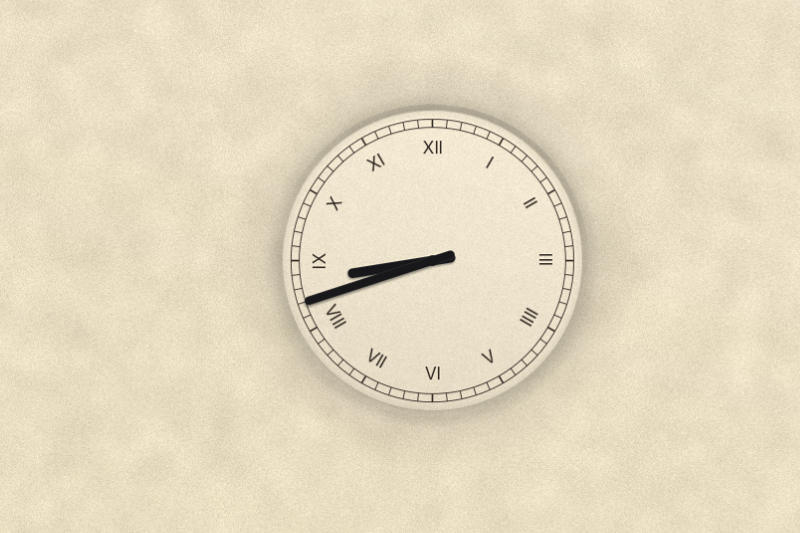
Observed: 8 h 42 min
